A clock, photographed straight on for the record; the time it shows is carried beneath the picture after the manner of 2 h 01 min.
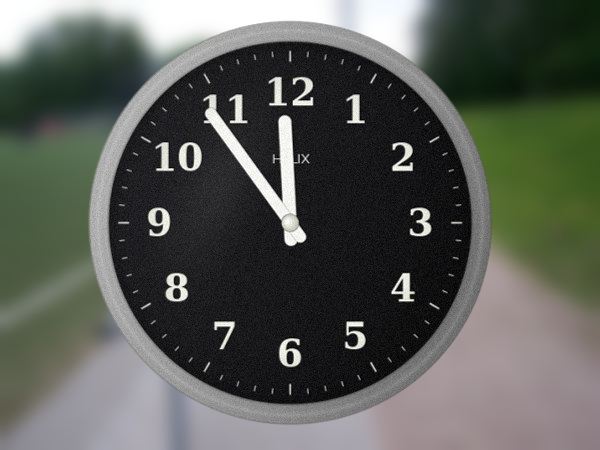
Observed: 11 h 54 min
